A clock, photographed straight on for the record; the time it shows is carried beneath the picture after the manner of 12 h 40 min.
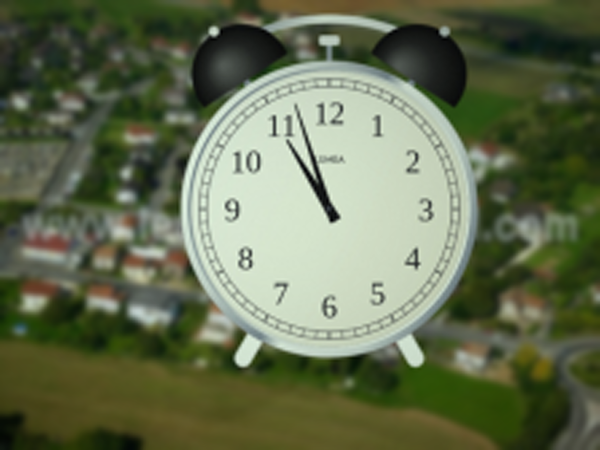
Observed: 10 h 57 min
